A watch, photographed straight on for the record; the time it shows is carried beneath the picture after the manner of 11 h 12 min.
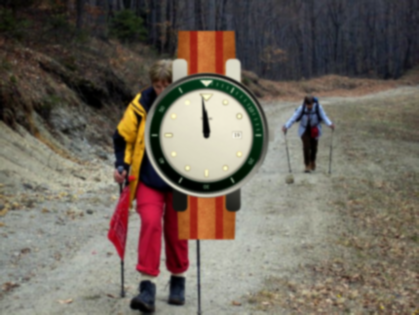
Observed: 11 h 59 min
